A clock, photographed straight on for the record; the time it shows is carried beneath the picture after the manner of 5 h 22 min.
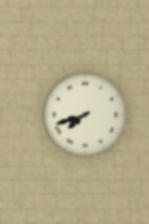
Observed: 7 h 42 min
